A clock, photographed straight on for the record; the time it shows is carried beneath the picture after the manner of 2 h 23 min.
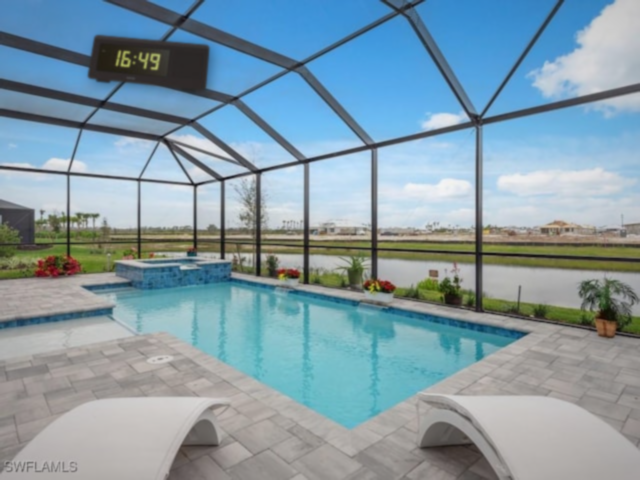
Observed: 16 h 49 min
